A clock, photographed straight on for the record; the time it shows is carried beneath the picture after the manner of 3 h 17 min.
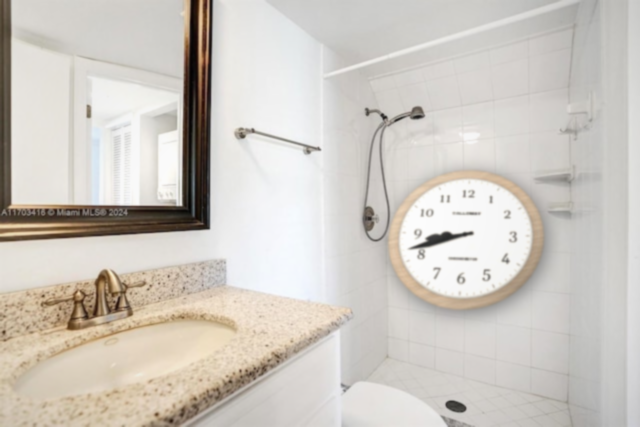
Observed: 8 h 42 min
